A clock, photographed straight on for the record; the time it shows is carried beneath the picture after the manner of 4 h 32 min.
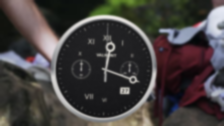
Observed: 12 h 18 min
